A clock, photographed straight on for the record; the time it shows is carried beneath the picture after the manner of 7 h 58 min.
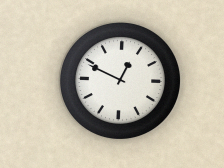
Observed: 12 h 49 min
